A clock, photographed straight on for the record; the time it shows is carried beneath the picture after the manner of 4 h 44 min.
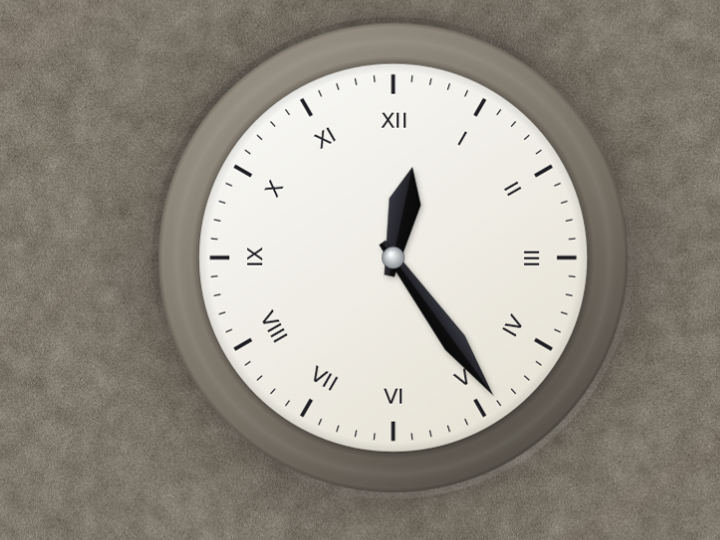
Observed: 12 h 24 min
